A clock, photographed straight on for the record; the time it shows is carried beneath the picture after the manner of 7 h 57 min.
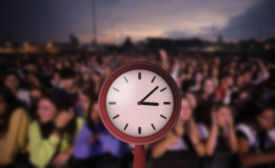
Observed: 3 h 08 min
